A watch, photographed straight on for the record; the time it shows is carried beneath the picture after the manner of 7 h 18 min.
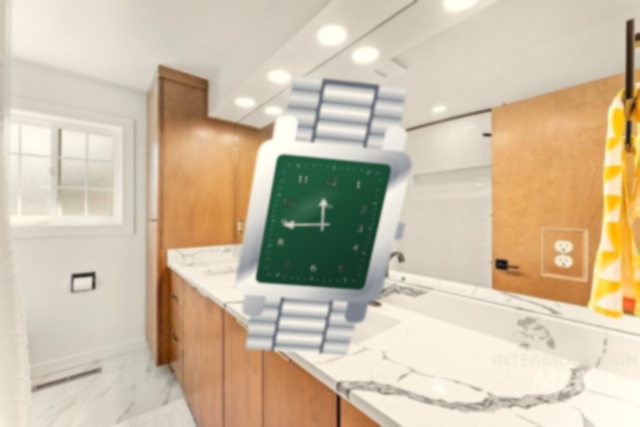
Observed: 11 h 44 min
